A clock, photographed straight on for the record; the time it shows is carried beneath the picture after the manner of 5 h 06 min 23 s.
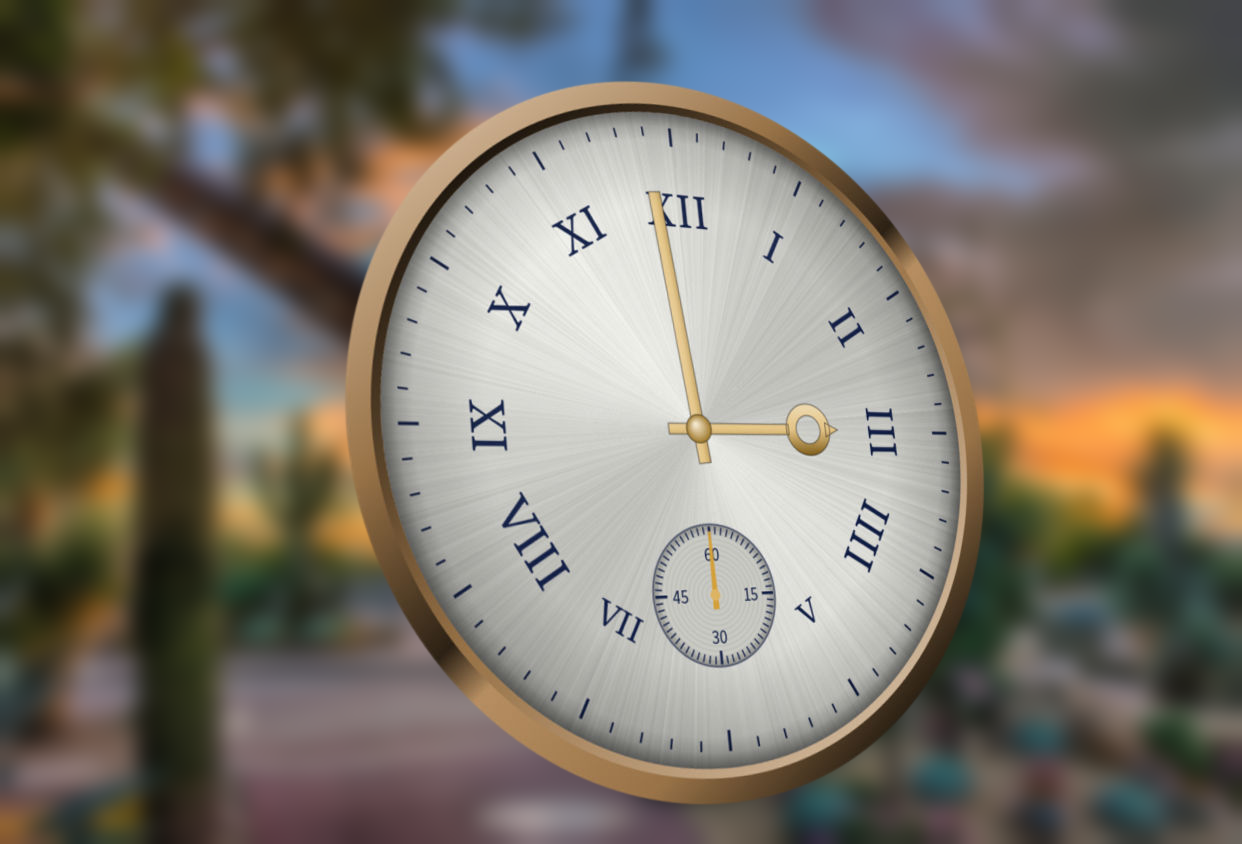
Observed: 2 h 59 min 00 s
